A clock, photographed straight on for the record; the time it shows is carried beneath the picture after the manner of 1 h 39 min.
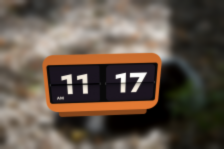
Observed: 11 h 17 min
